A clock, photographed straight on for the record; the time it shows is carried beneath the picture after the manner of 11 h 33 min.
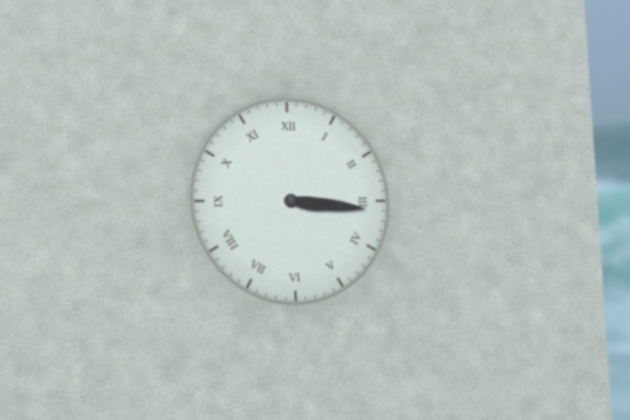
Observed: 3 h 16 min
